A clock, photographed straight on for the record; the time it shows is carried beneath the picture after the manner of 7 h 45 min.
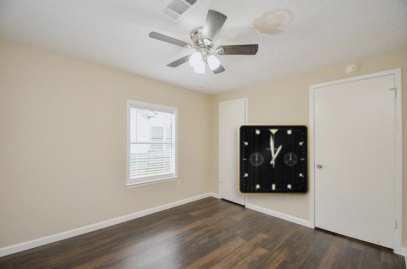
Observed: 12 h 59 min
